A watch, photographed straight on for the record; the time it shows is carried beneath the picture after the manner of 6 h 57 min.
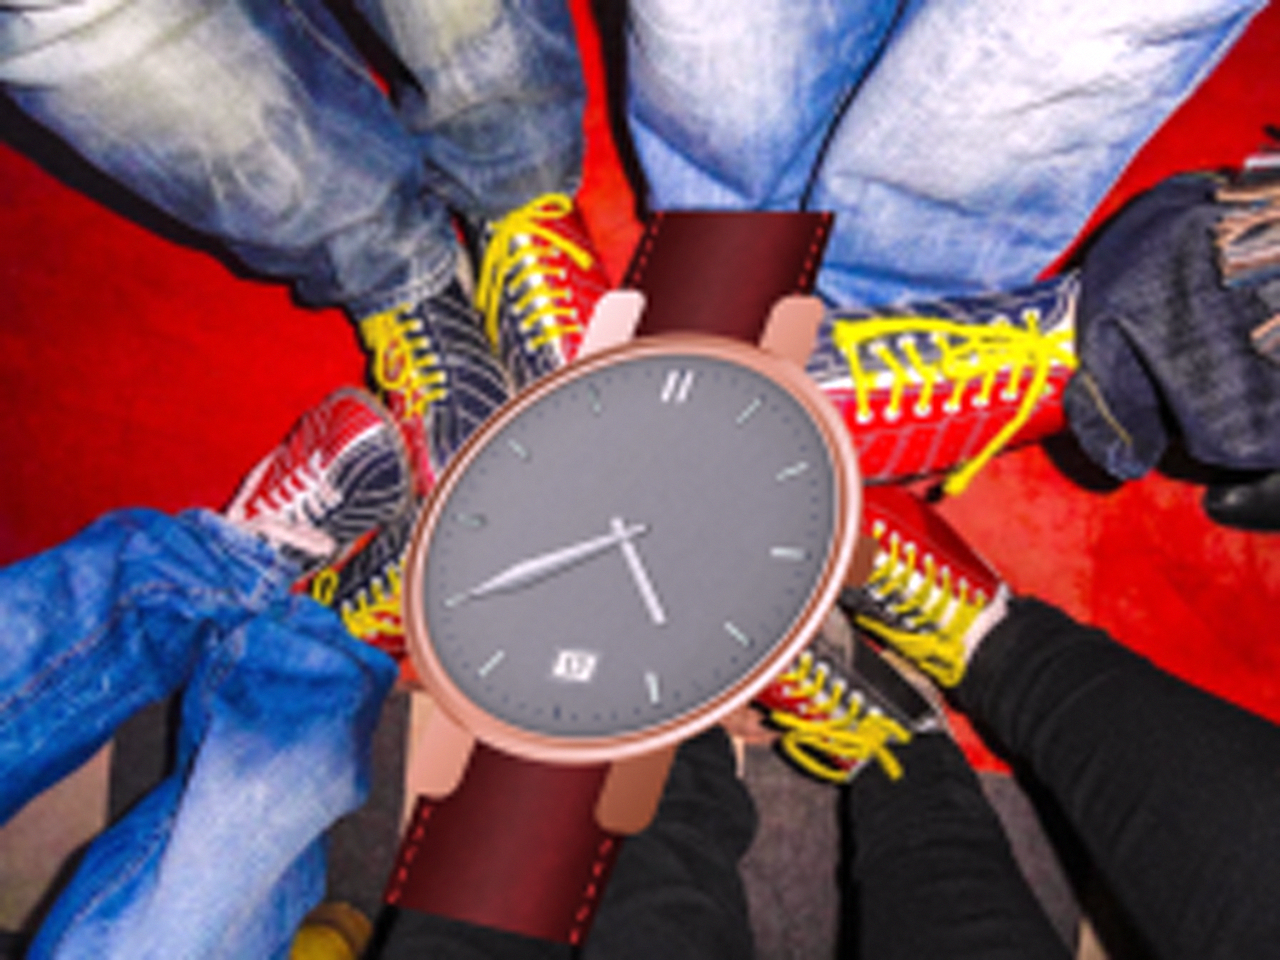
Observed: 4 h 40 min
